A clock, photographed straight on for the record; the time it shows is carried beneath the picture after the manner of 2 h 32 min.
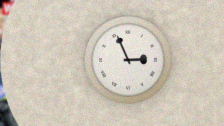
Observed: 2 h 56 min
